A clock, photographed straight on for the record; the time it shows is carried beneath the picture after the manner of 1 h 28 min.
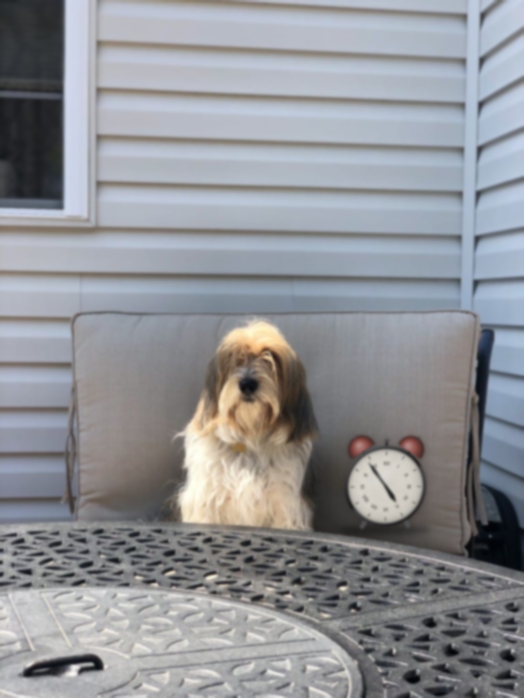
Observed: 4 h 54 min
